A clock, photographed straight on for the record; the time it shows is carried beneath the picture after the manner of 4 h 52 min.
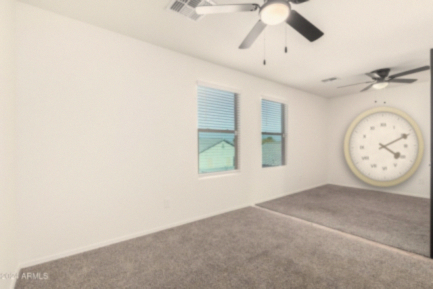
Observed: 4 h 11 min
